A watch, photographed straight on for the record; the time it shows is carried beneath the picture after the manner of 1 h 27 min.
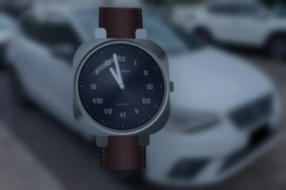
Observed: 10 h 58 min
